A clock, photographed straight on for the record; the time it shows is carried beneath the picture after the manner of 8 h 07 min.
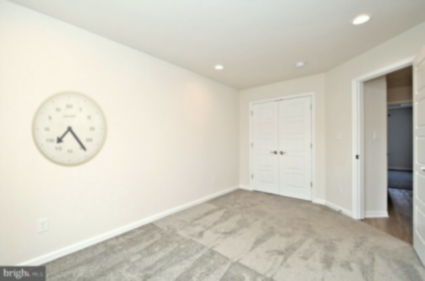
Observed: 7 h 24 min
